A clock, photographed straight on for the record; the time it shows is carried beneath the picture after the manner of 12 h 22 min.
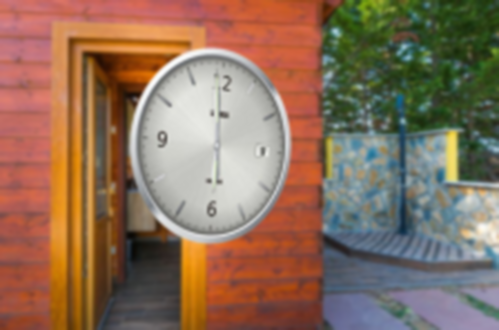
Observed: 5 h 59 min
